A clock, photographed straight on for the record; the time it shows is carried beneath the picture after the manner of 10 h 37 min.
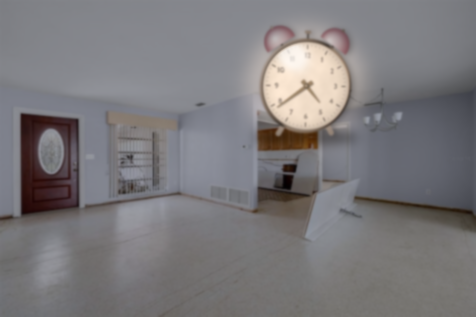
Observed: 4 h 39 min
